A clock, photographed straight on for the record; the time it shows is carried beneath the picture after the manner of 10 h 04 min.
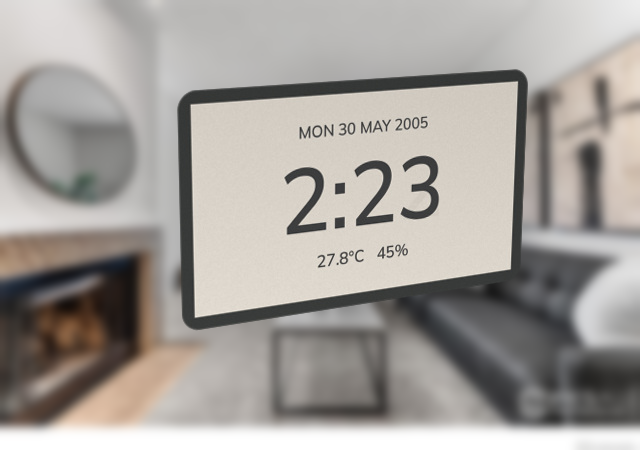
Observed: 2 h 23 min
